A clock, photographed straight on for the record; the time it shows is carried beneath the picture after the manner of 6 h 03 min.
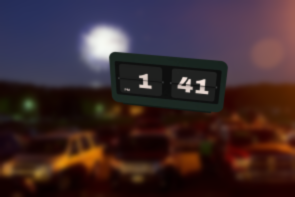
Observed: 1 h 41 min
